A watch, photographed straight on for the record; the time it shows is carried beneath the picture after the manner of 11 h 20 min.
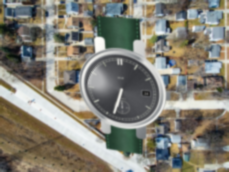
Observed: 6 h 33 min
